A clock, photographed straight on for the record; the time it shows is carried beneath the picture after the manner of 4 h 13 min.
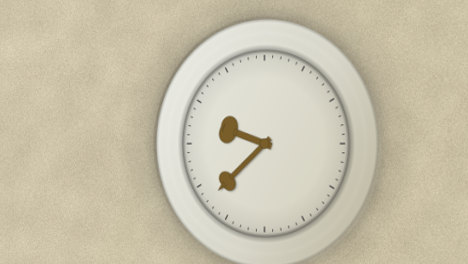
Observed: 9 h 38 min
